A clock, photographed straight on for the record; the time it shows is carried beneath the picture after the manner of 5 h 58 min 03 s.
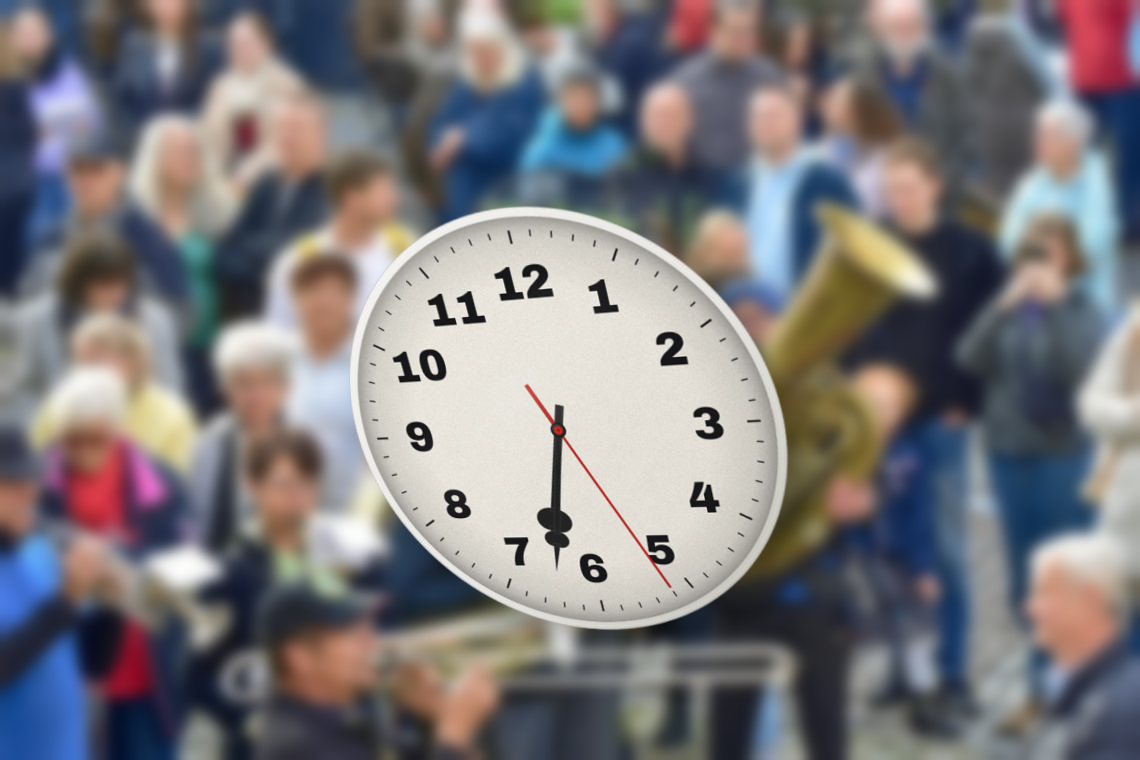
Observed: 6 h 32 min 26 s
